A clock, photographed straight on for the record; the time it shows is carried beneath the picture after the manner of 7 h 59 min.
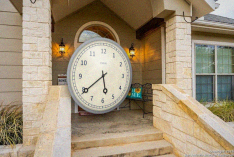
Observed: 5 h 39 min
